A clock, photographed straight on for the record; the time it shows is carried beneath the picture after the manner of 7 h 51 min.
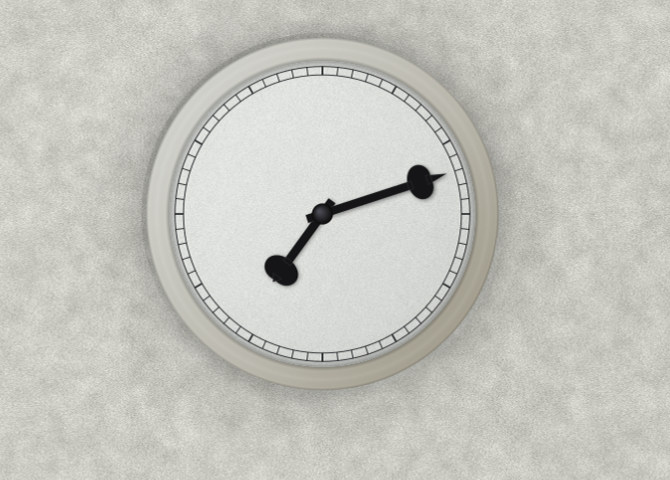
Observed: 7 h 12 min
